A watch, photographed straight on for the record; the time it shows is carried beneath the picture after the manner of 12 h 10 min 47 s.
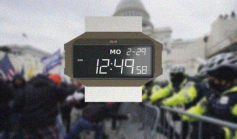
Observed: 12 h 49 min 58 s
